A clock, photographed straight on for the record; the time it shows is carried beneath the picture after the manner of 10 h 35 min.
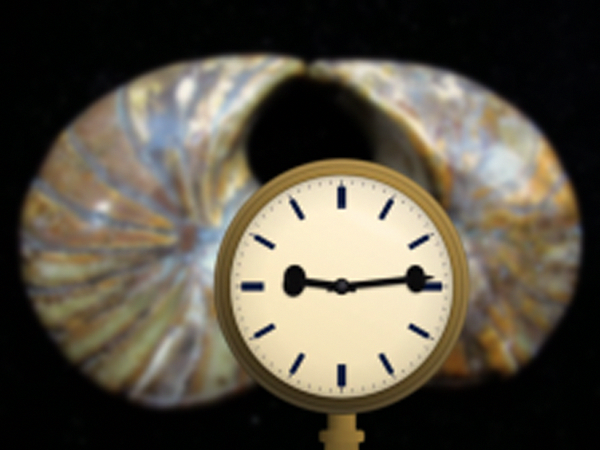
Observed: 9 h 14 min
